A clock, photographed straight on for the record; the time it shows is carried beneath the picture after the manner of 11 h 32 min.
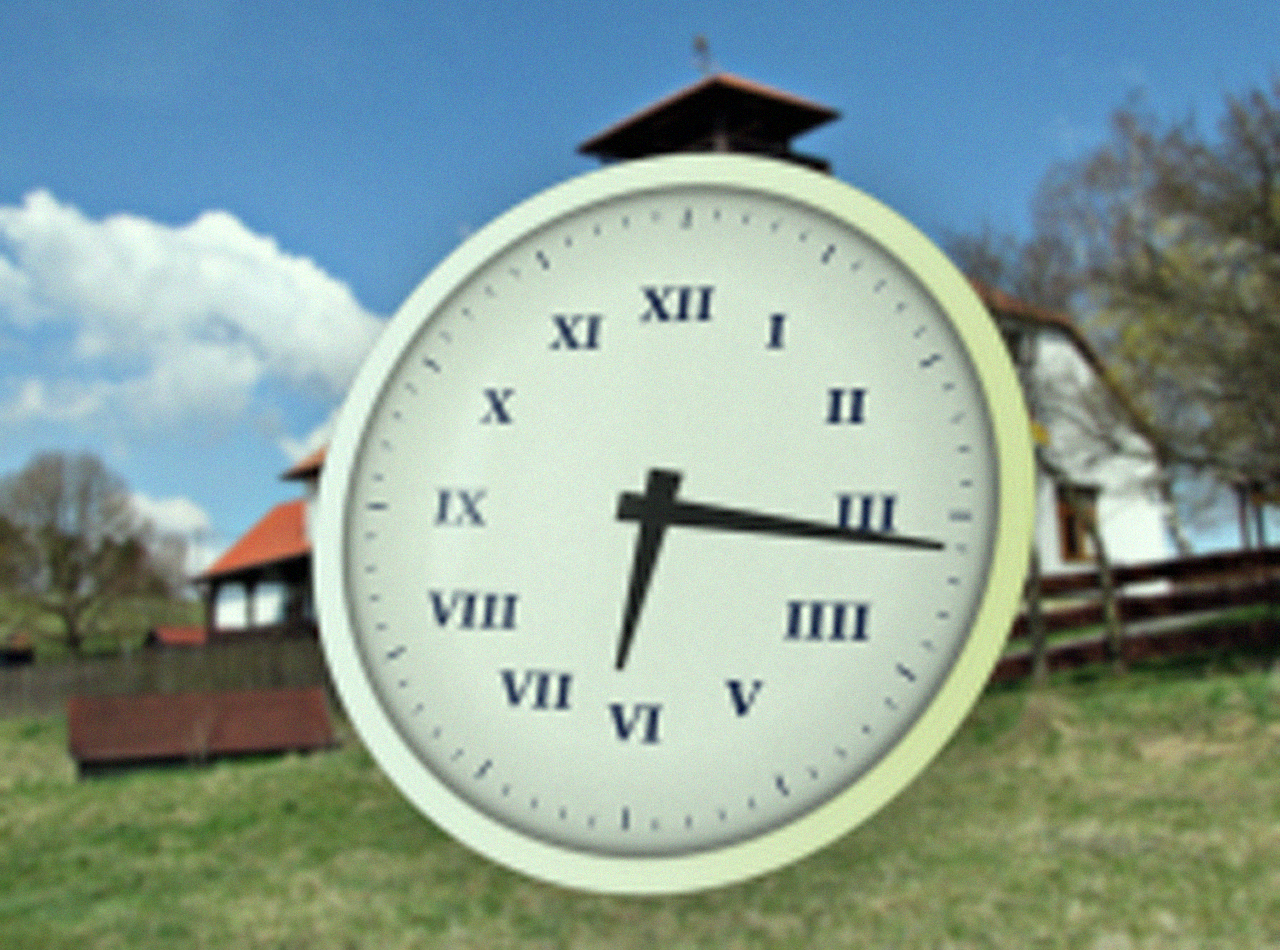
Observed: 6 h 16 min
